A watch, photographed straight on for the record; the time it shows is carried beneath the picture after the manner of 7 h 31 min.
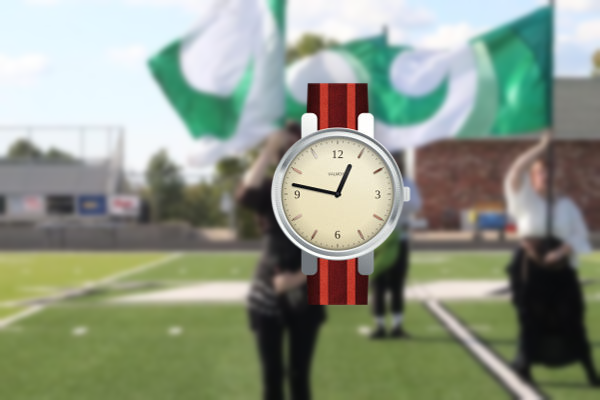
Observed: 12 h 47 min
